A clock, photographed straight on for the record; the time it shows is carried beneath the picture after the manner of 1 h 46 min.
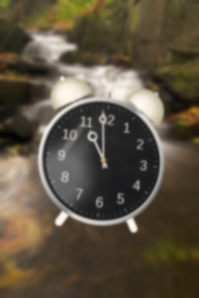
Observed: 10 h 59 min
